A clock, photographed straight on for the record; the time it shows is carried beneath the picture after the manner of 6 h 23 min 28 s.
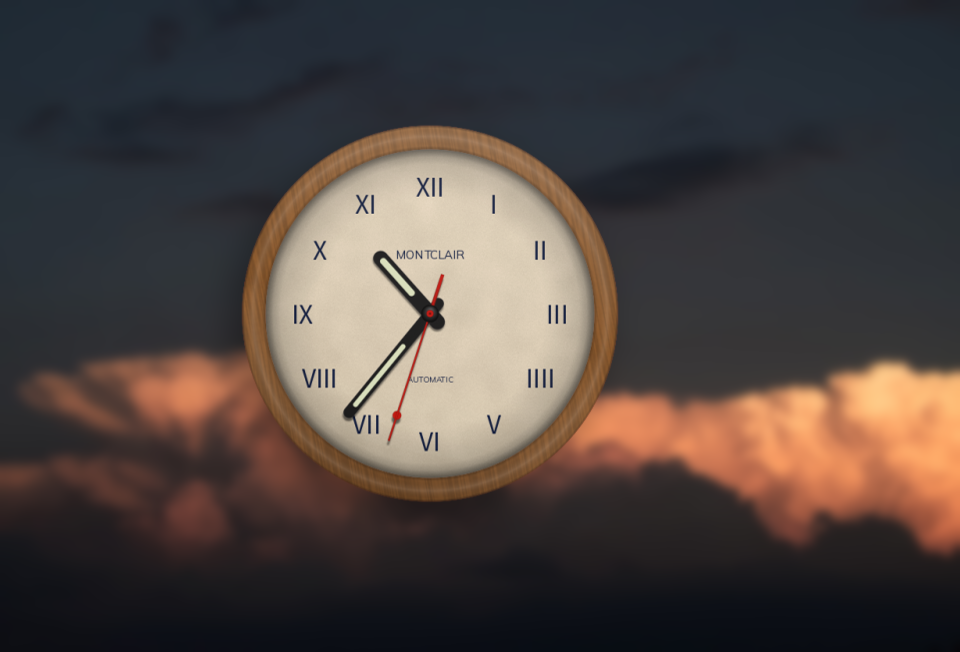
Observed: 10 h 36 min 33 s
